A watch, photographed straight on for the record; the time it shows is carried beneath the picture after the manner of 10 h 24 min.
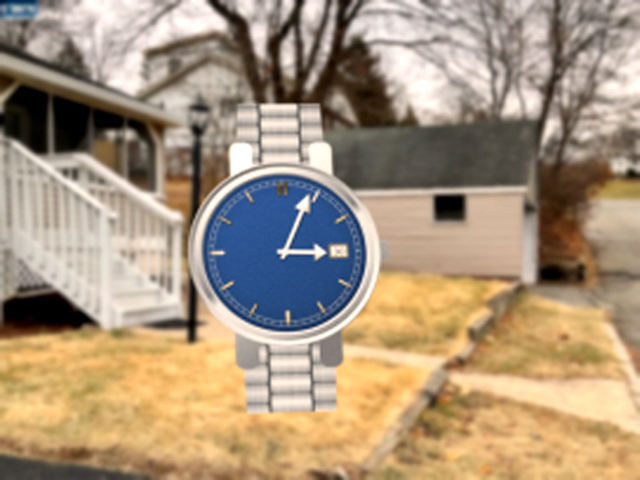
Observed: 3 h 04 min
